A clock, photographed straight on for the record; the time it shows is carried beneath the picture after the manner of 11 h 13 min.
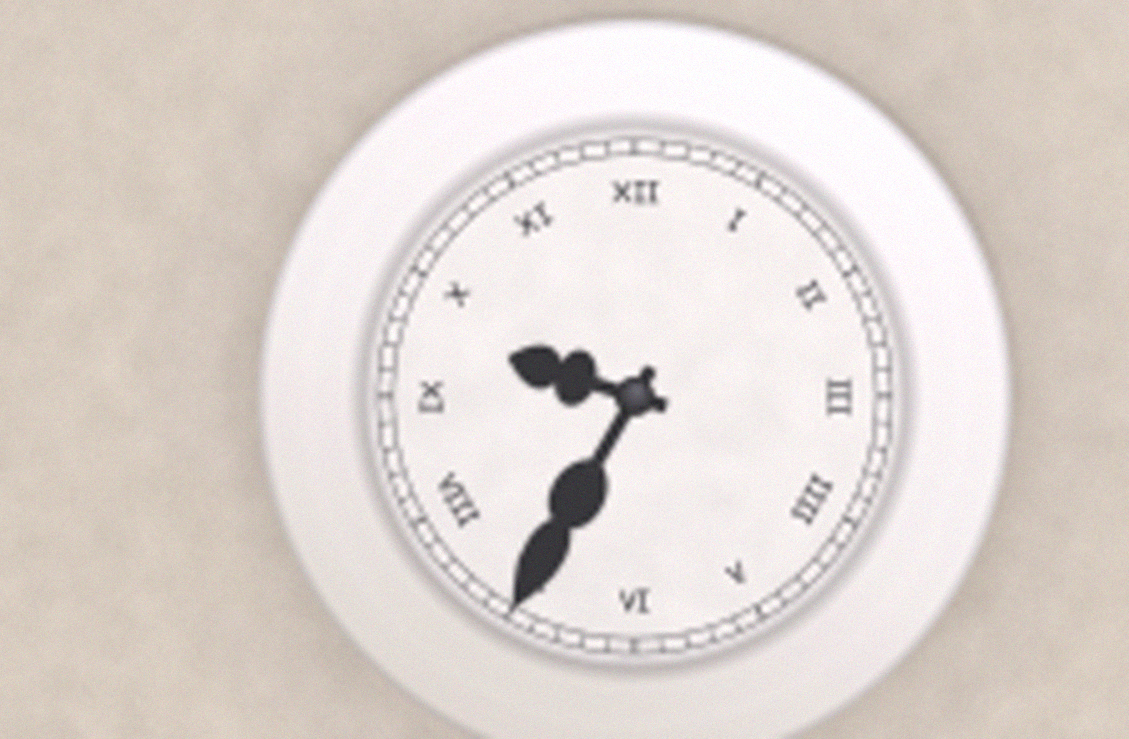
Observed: 9 h 35 min
